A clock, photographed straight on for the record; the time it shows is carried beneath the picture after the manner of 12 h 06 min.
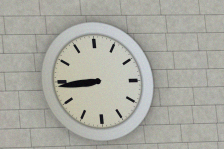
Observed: 8 h 44 min
